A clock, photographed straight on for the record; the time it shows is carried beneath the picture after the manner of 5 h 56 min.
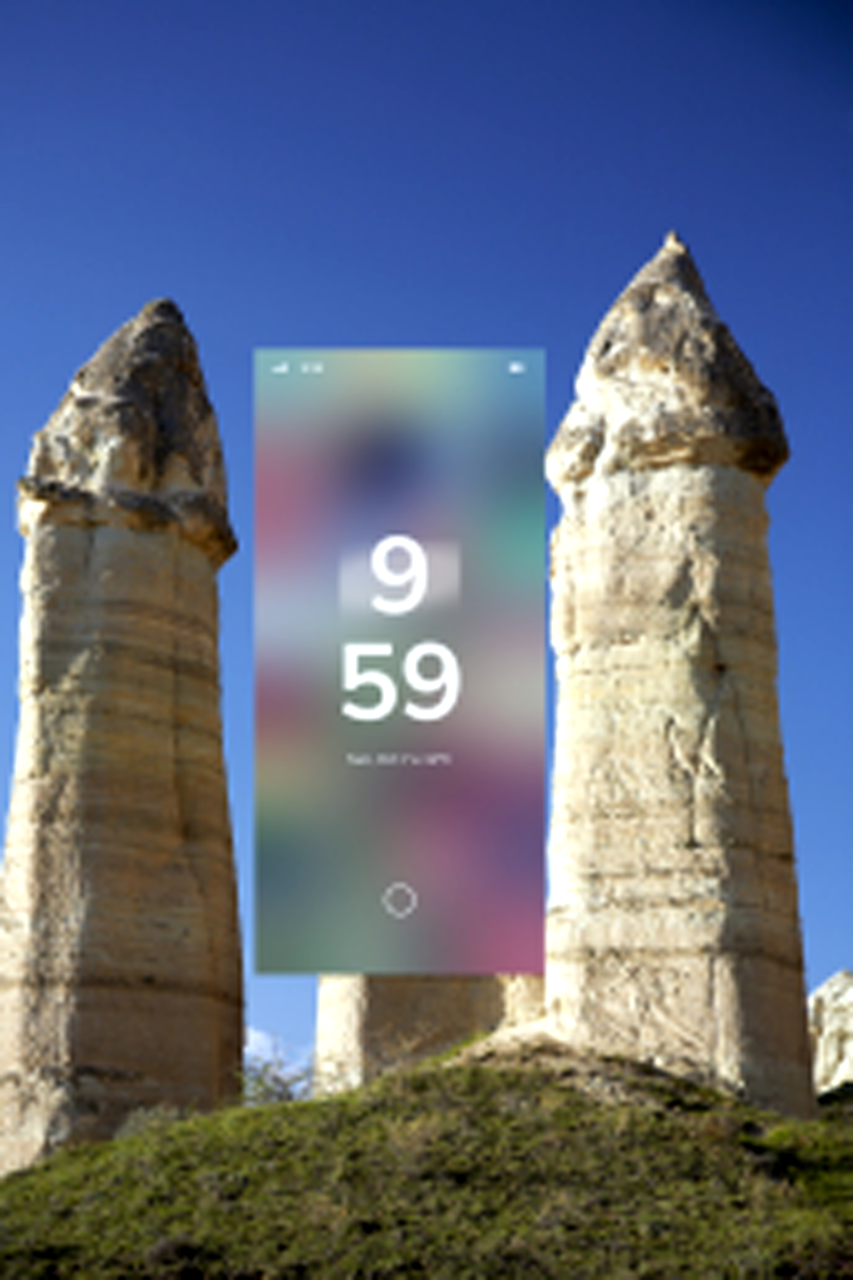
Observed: 9 h 59 min
